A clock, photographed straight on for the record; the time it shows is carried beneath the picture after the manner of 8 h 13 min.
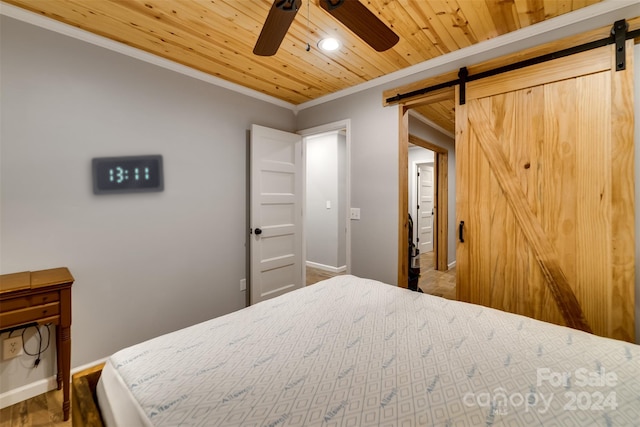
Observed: 13 h 11 min
